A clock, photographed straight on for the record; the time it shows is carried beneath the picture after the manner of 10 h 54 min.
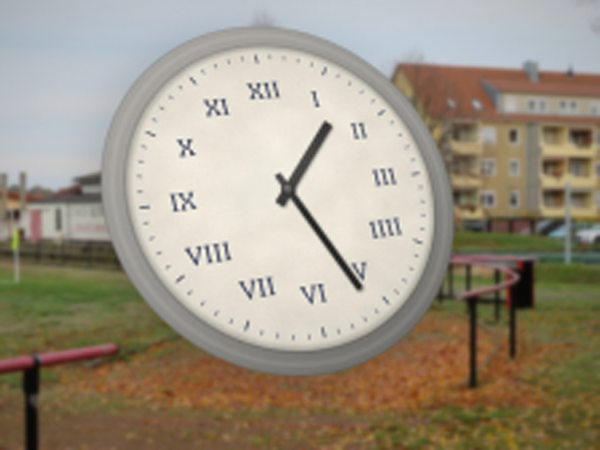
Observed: 1 h 26 min
